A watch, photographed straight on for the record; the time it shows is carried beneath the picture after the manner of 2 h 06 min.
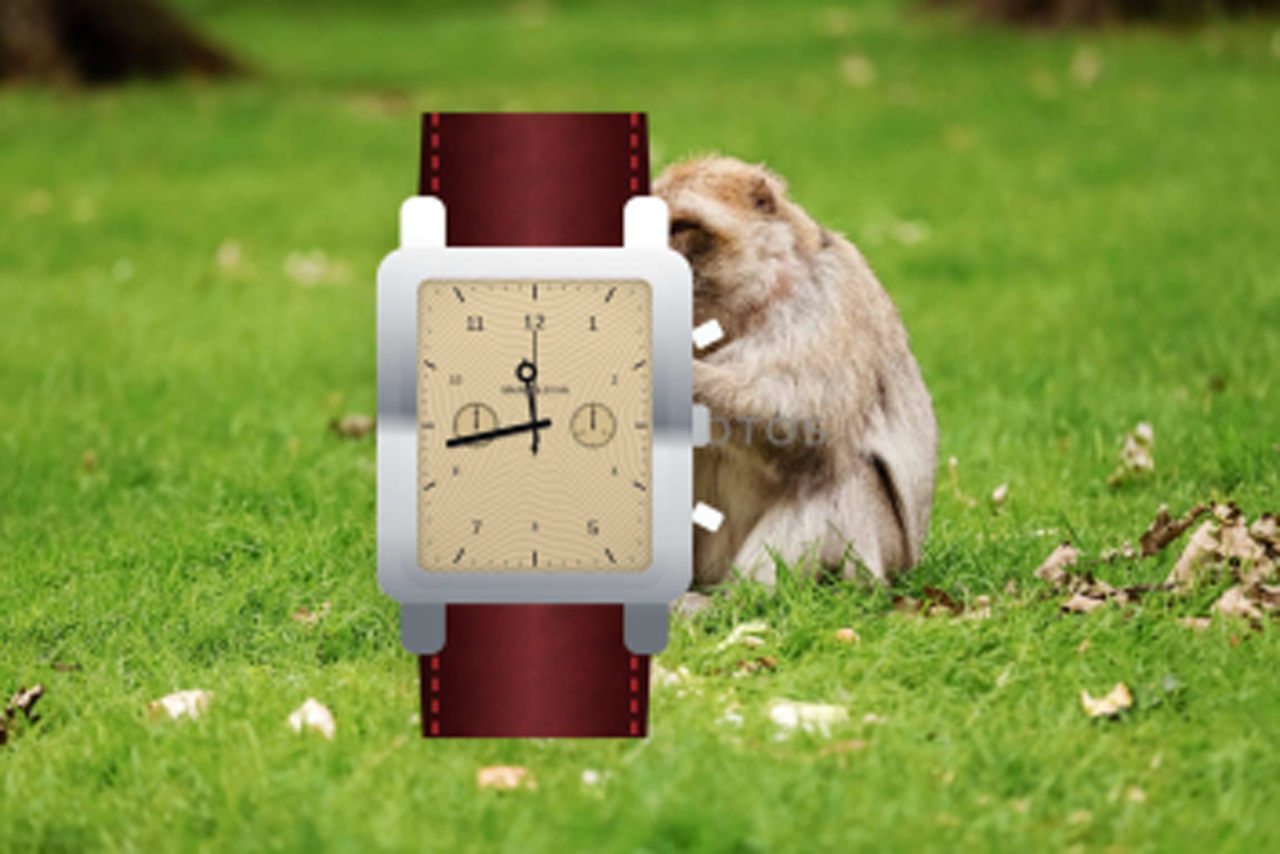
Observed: 11 h 43 min
